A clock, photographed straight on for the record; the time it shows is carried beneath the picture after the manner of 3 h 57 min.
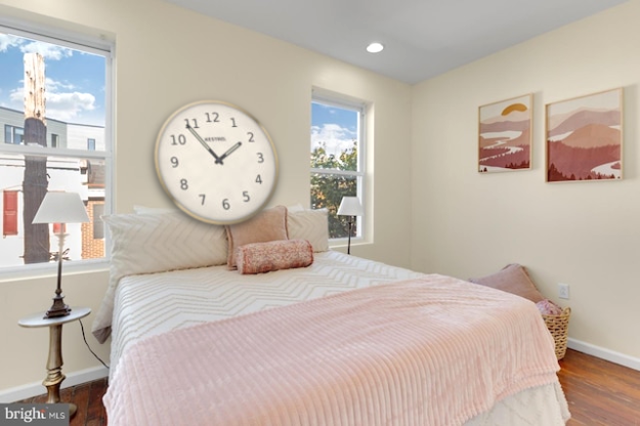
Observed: 1 h 54 min
